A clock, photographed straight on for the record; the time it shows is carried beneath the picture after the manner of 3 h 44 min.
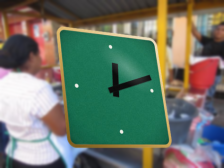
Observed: 12 h 12 min
